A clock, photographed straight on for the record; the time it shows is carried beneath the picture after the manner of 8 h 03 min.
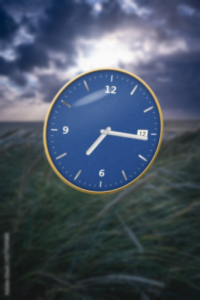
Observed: 7 h 16 min
